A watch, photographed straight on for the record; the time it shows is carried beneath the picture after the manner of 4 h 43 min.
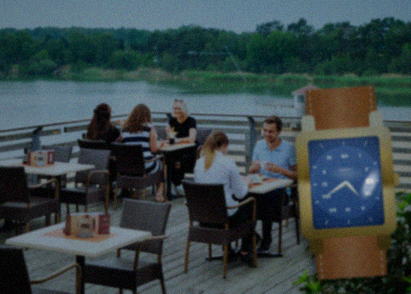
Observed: 4 h 40 min
